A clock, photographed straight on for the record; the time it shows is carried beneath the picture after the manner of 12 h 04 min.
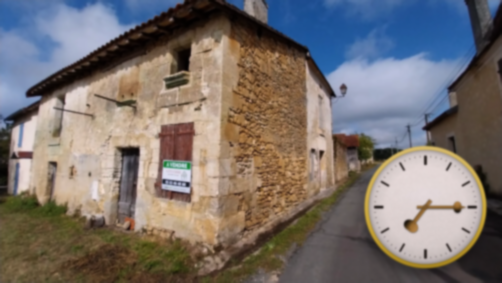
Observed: 7 h 15 min
